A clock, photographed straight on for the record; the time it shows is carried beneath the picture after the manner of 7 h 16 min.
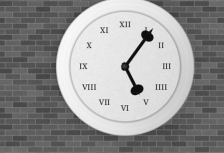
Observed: 5 h 06 min
